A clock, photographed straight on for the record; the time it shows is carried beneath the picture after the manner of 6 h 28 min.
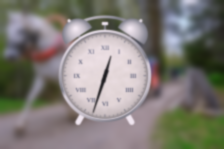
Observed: 12 h 33 min
